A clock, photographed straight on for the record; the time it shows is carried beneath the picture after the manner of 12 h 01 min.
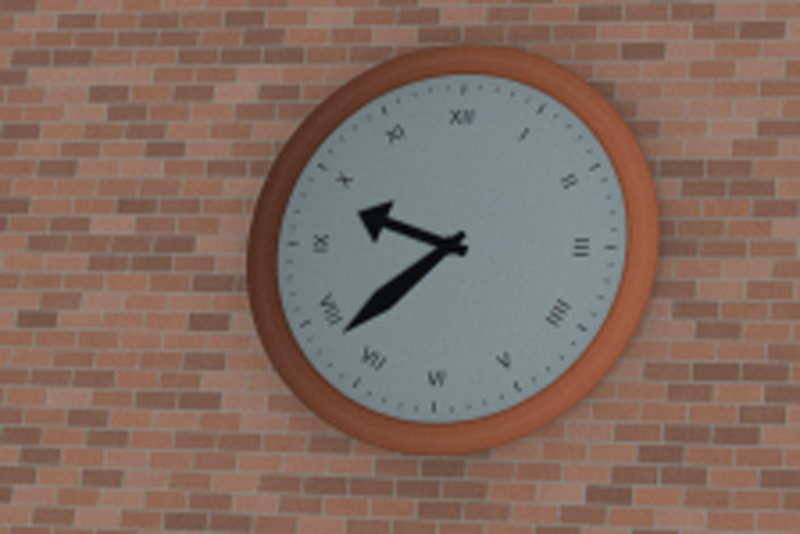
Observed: 9 h 38 min
